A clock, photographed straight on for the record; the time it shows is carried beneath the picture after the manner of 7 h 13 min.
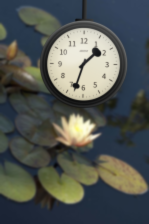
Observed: 1 h 33 min
